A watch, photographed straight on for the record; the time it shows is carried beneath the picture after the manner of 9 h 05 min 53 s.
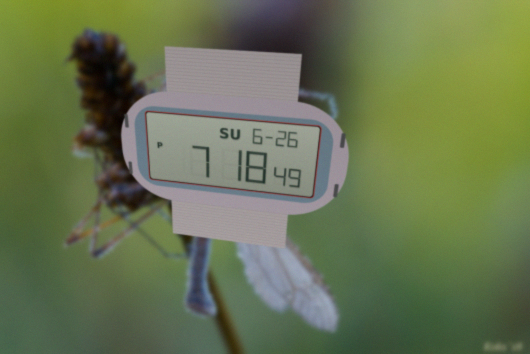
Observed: 7 h 18 min 49 s
